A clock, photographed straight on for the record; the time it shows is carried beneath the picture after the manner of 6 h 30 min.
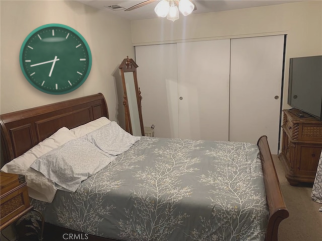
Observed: 6 h 43 min
